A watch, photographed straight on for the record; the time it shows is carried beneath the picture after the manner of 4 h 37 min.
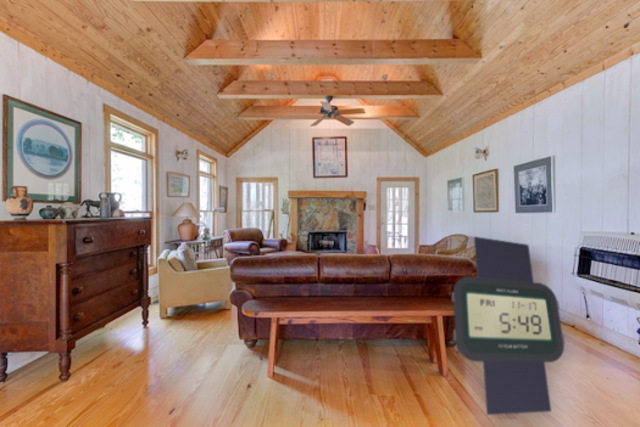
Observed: 5 h 49 min
